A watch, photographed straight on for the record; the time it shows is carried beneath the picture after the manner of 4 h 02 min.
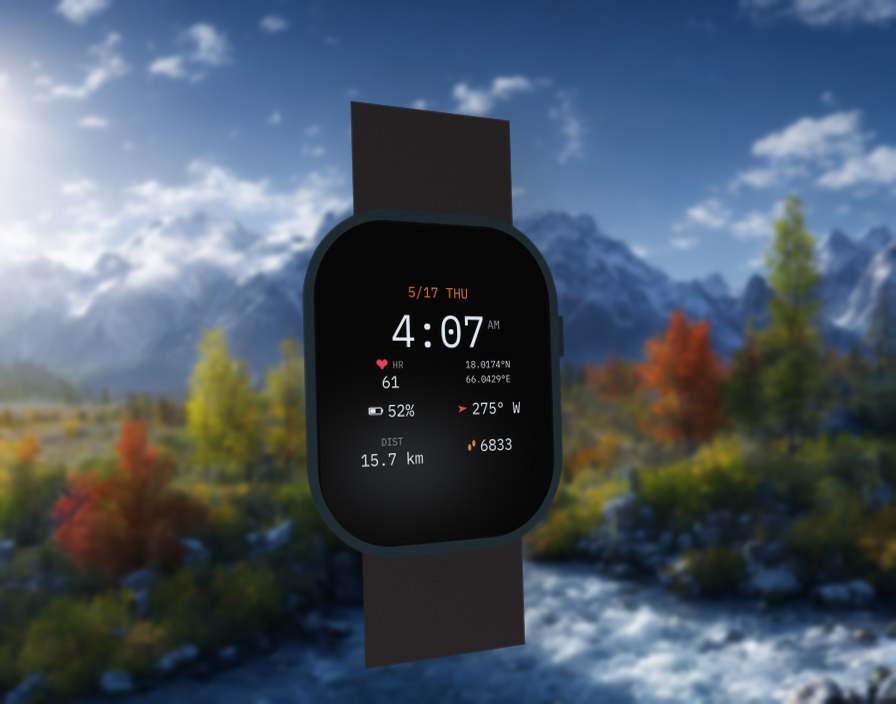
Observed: 4 h 07 min
